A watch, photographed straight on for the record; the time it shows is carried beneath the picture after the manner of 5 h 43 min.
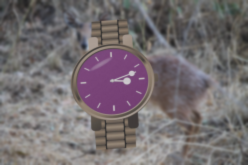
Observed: 3 h 12 min
